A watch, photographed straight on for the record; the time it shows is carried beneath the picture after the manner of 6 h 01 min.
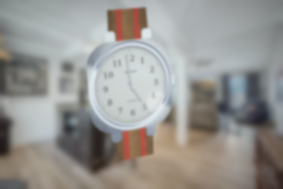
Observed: 4 h 59 min
